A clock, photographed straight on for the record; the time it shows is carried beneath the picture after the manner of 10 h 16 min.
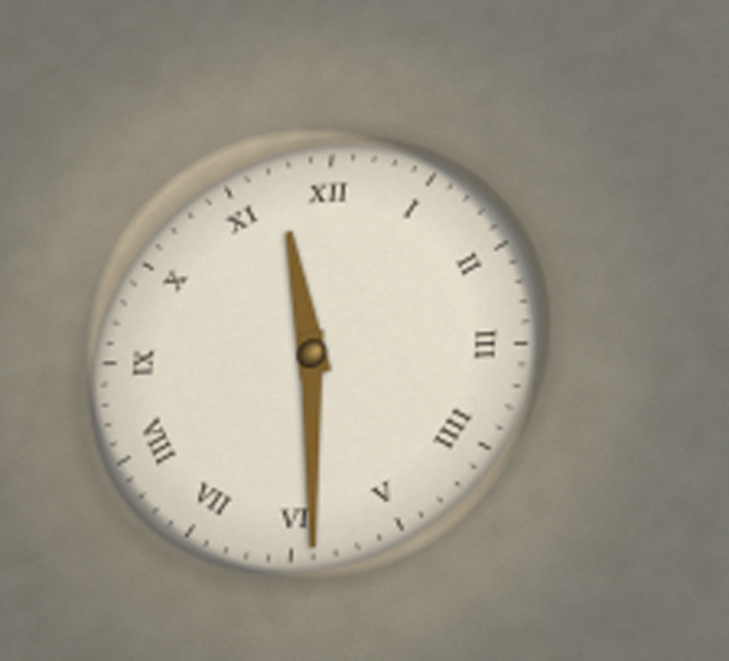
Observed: 11 h 29 min
